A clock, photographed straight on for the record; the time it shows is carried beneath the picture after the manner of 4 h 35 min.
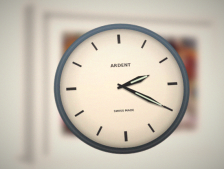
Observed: 2 h 20 min
